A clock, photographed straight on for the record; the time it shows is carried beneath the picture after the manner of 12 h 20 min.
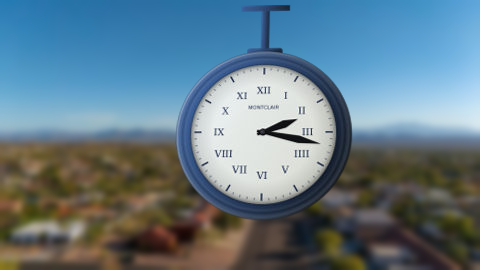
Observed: 2 h 17 min
